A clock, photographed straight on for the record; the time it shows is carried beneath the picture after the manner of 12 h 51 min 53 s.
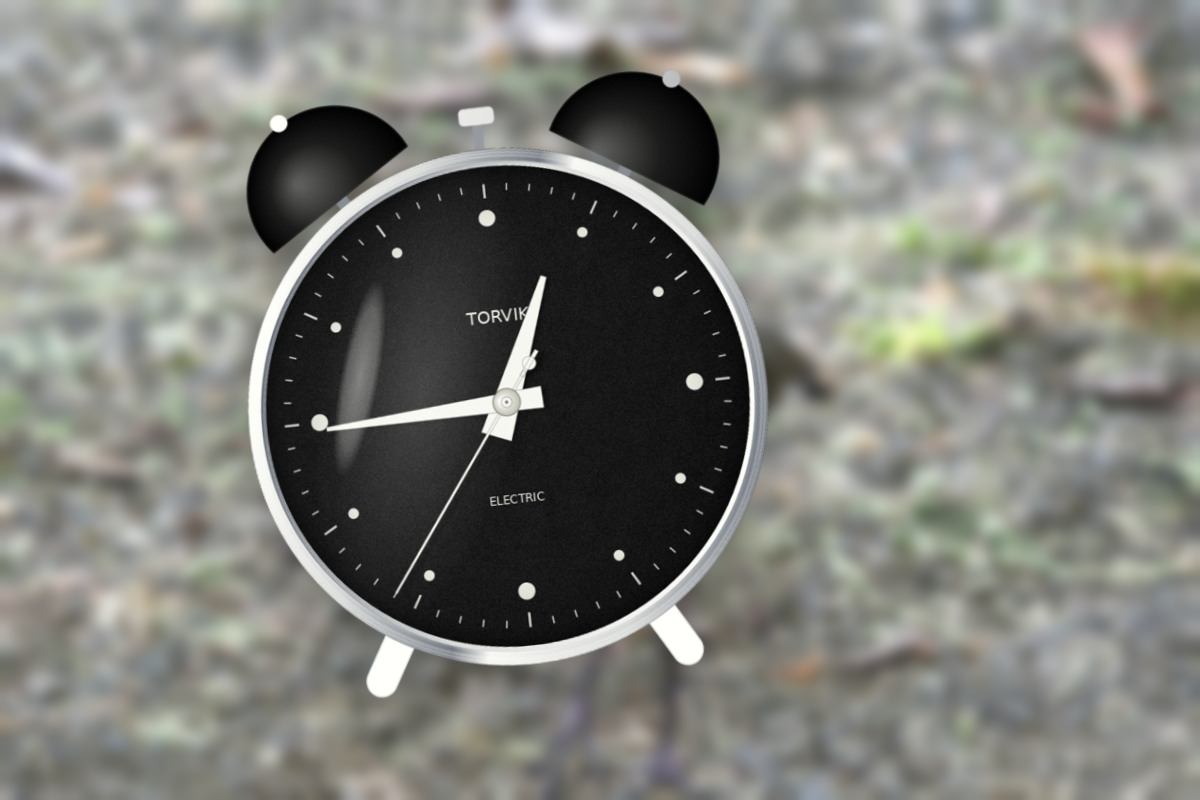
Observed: 12 h 44 min 36 s
